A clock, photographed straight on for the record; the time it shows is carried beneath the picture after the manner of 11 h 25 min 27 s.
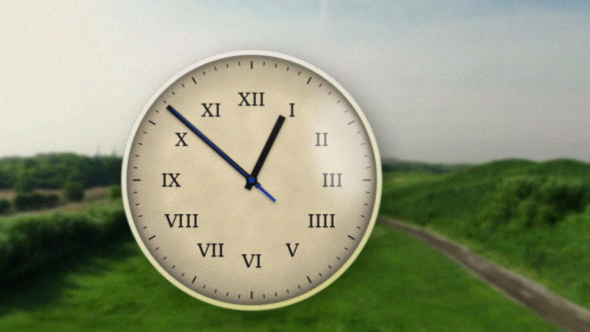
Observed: 12 h 51 min 52 s
